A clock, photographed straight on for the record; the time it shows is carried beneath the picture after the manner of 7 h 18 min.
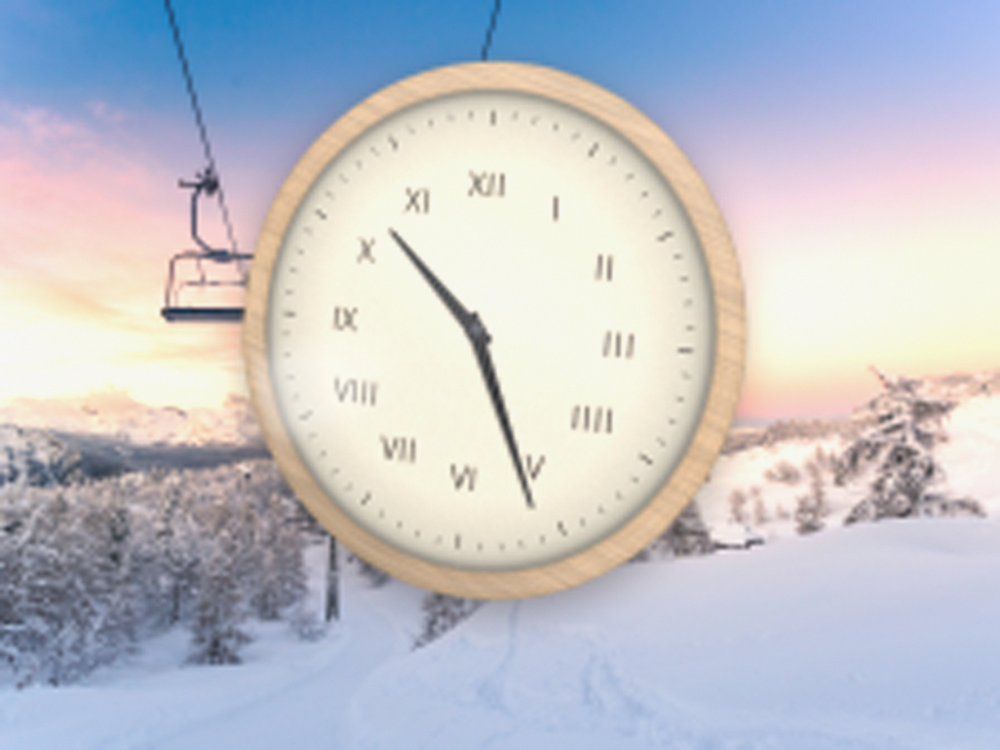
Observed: 10 h 26 min
